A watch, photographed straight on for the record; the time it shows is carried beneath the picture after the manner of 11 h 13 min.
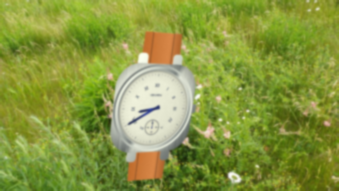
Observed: 8 h 40 min
